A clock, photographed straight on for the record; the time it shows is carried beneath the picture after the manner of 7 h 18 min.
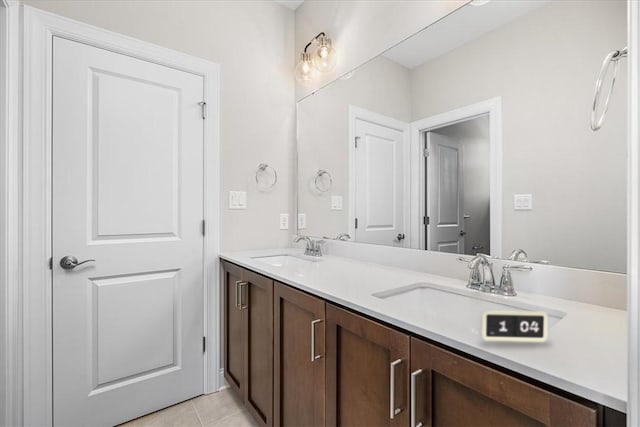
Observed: 1 h 04 min
